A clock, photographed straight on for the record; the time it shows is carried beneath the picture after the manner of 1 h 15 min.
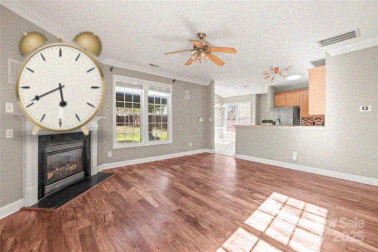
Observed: 5 h 41 min
